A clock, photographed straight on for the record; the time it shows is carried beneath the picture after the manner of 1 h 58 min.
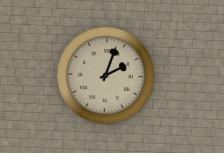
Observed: 2 h 03 min
